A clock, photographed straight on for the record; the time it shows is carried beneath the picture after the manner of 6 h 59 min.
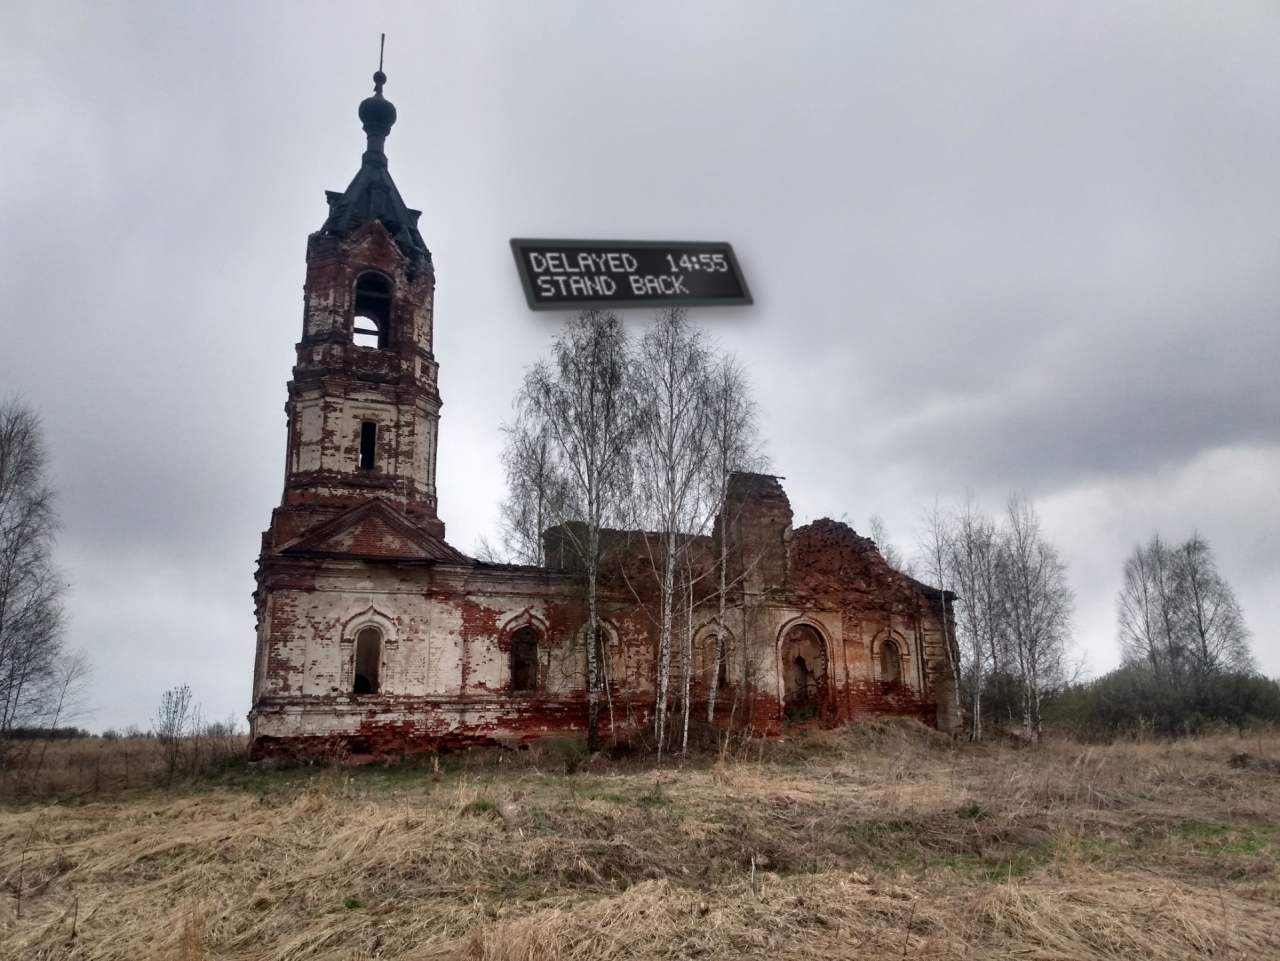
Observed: 14 h 55 min
